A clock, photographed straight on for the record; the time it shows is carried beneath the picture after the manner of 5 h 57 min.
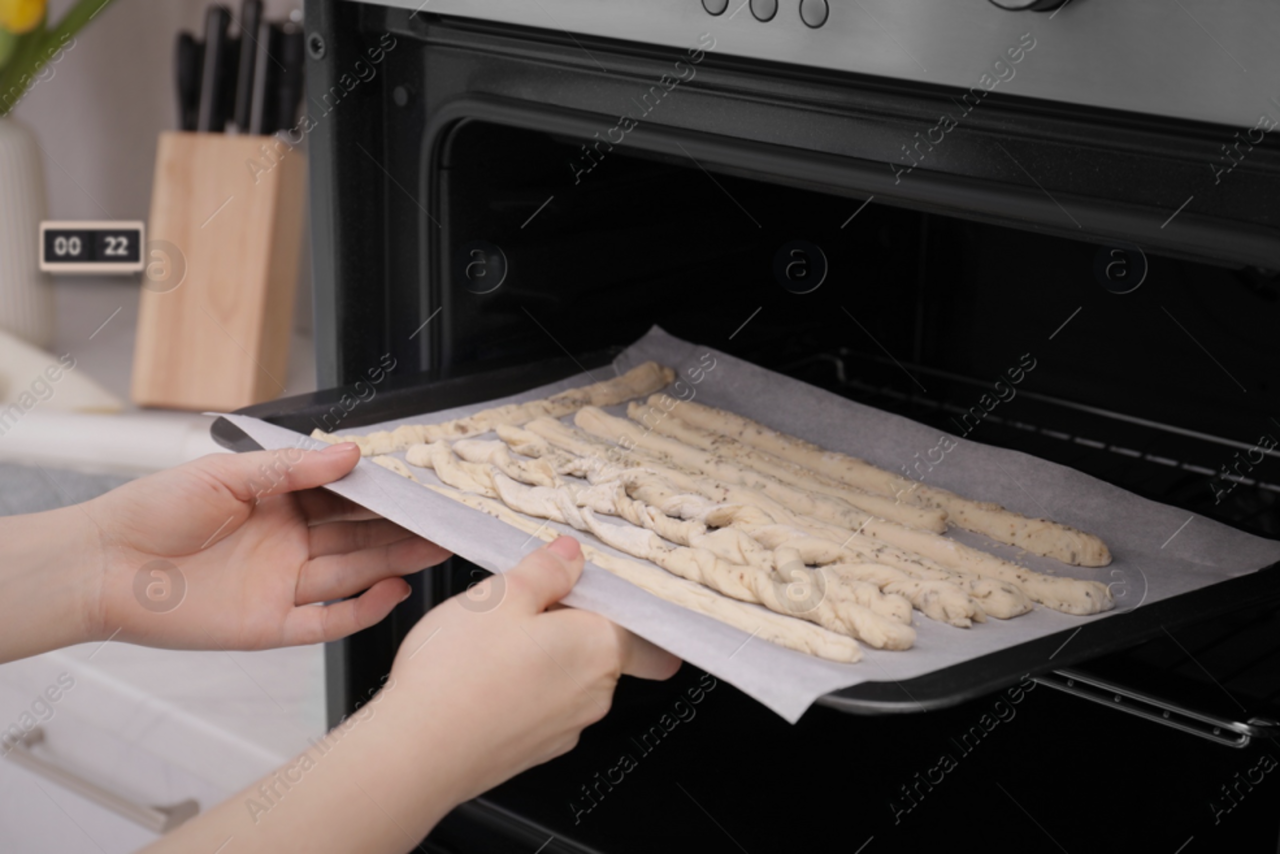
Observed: 0 h 22 min
